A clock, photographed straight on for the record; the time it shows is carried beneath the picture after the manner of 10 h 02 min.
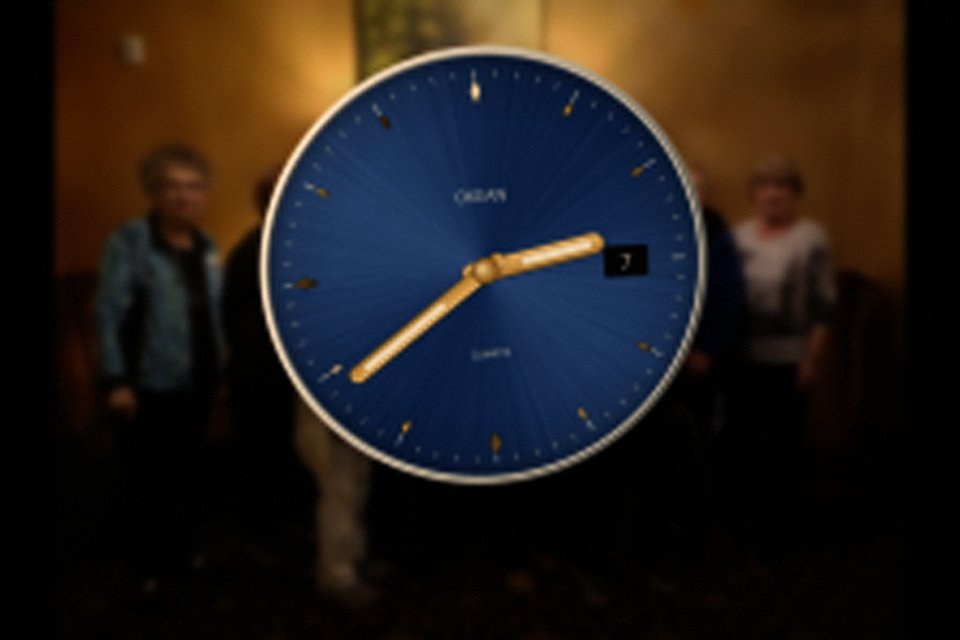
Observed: 2 h 39 min
